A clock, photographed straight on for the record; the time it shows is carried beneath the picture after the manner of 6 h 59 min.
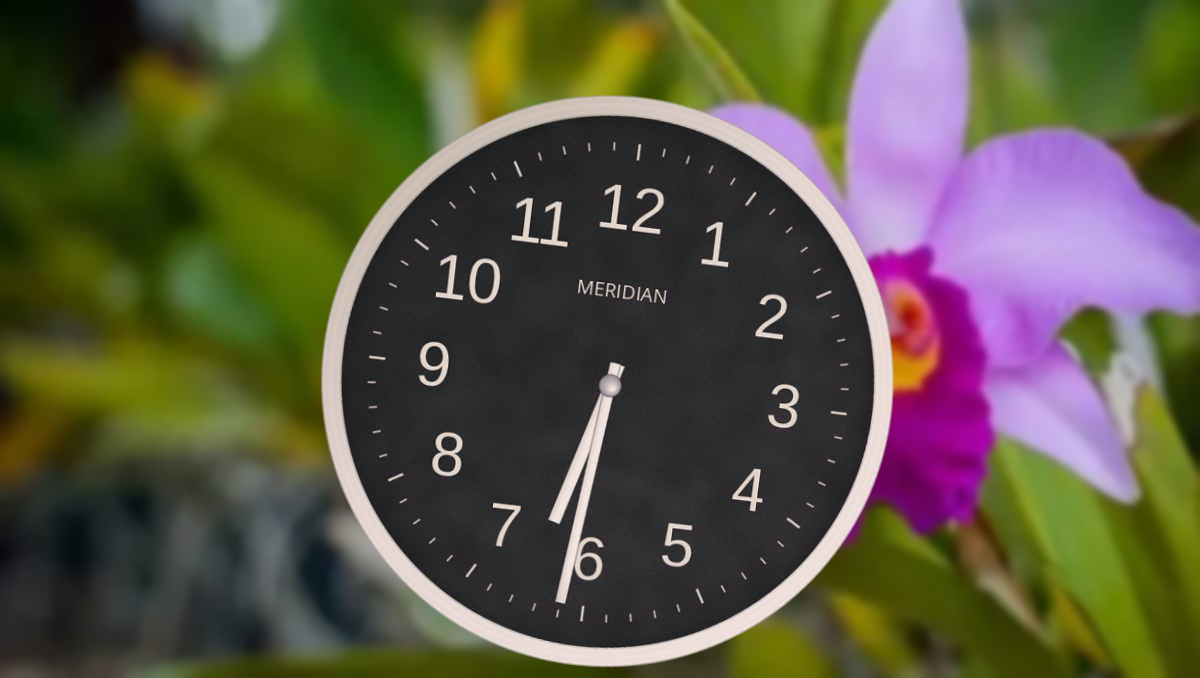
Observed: 6 h 31 min
